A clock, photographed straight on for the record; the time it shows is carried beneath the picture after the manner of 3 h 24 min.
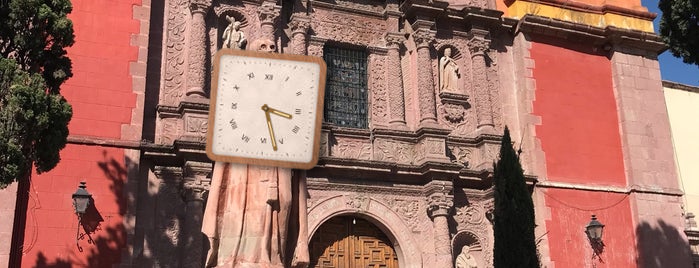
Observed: 3 h 27 min
